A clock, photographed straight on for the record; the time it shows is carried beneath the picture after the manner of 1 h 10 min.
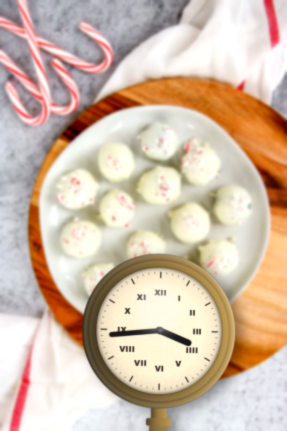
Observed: 3 h 44 min
